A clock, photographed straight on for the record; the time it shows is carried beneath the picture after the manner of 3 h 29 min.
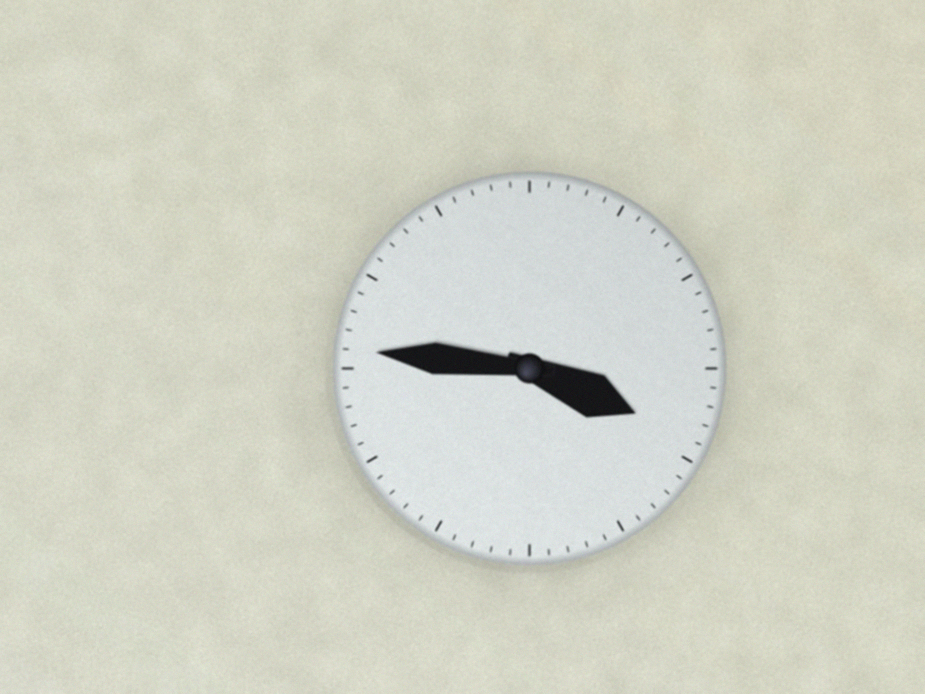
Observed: 3 h 46 min
